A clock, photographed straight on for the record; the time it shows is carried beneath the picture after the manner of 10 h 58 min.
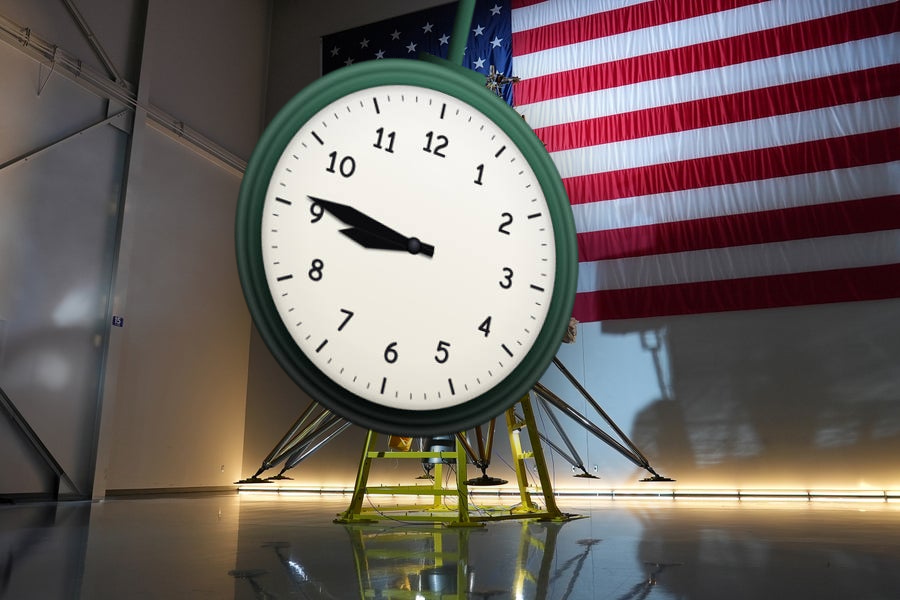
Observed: 8 h 46 min
